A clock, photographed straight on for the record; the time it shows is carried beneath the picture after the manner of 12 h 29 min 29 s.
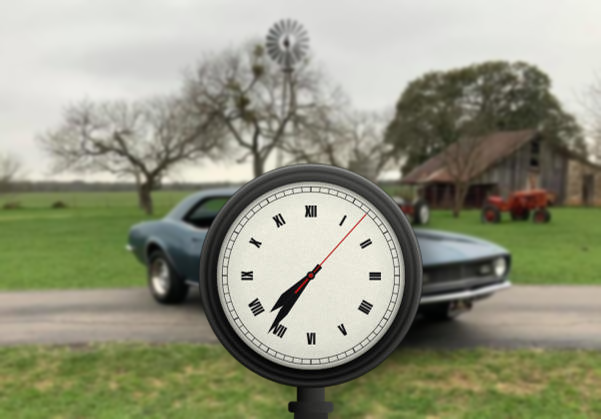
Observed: 7 h 36 min 07 s
